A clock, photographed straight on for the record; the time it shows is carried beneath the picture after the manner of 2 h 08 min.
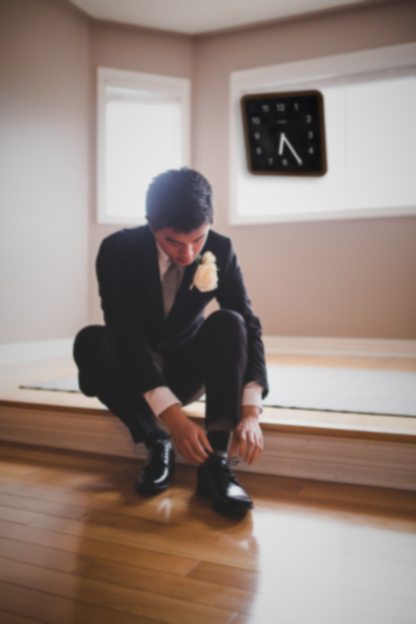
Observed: 6 h 25 min
